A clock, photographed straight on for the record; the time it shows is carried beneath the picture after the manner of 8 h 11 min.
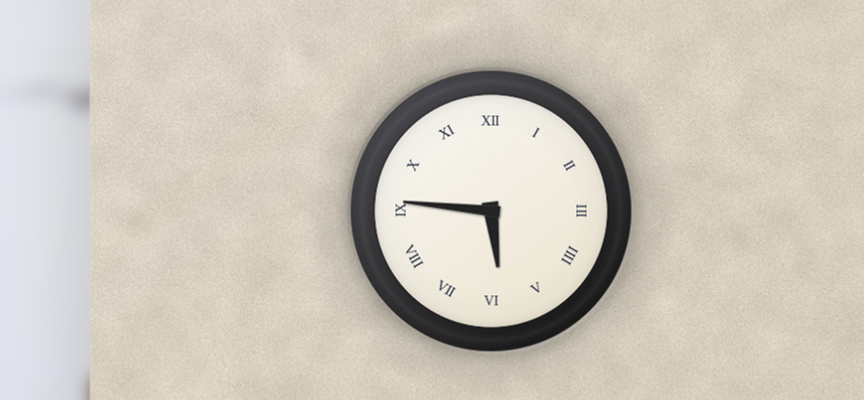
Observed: 5 h 46 min
